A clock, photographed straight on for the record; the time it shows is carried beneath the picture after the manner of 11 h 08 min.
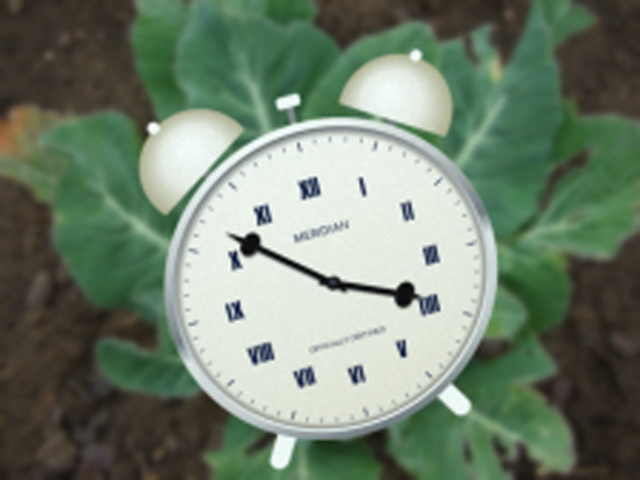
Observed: 3 h 52 min
